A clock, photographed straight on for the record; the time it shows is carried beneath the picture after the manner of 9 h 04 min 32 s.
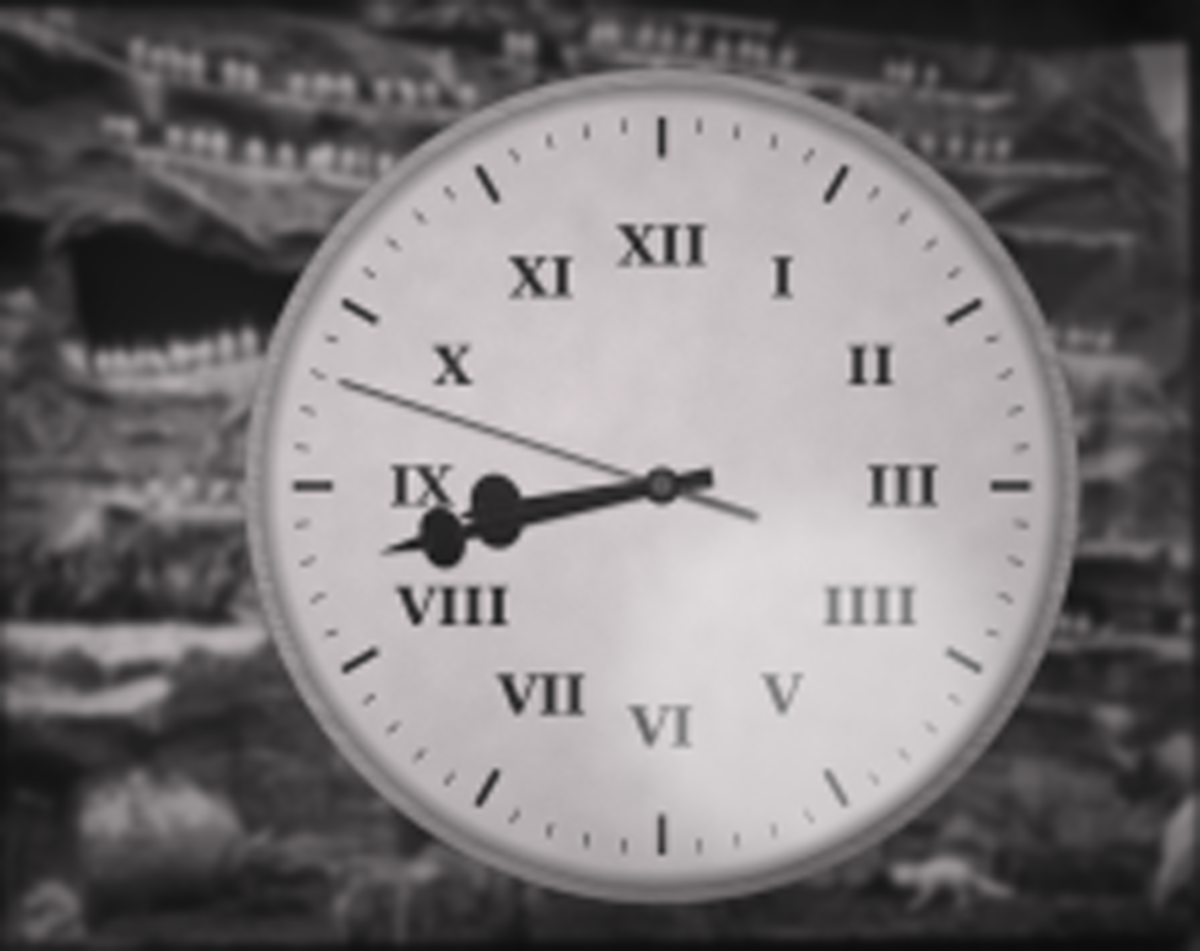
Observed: 8 h 42 min 48 s
